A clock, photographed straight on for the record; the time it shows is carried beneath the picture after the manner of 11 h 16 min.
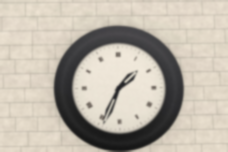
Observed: 1 h 34 min
